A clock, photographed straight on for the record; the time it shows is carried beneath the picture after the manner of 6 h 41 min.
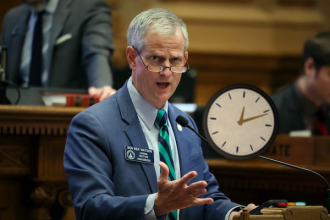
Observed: 12 h 11 min
